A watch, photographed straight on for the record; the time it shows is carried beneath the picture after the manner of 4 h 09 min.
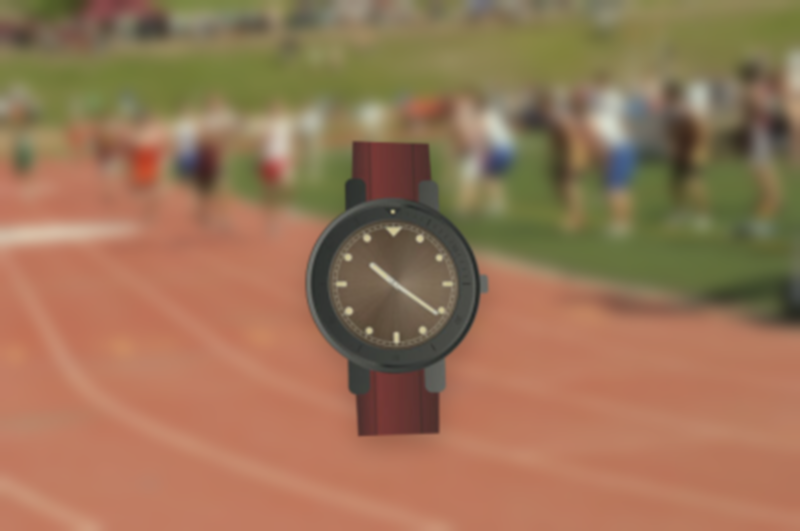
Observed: 10 h 21 min
